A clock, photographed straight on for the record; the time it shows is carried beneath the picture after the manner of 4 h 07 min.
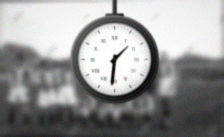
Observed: 1 h 31 min
